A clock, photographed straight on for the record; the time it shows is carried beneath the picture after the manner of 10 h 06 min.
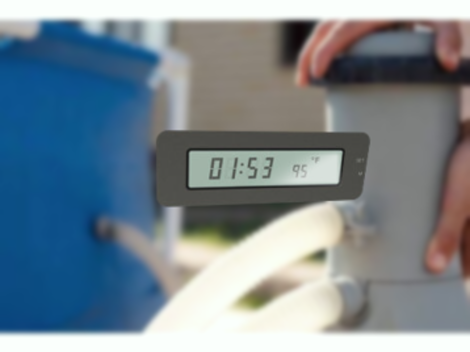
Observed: 1 h 53 min
